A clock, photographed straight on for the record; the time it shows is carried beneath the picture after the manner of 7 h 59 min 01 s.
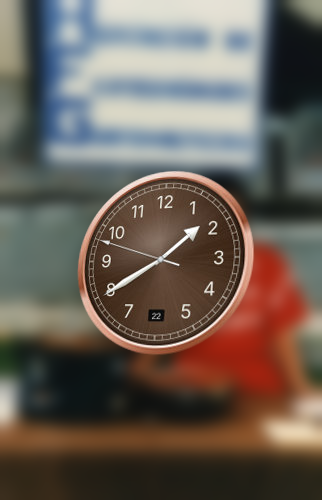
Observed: 1 h 39 min 48 s
